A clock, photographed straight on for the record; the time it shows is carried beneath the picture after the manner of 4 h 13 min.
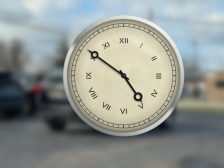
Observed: 4 h 51 min
